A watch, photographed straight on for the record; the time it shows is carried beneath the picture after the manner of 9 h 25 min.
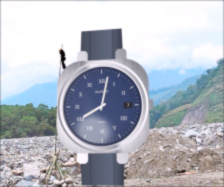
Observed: 8 h 02 min
